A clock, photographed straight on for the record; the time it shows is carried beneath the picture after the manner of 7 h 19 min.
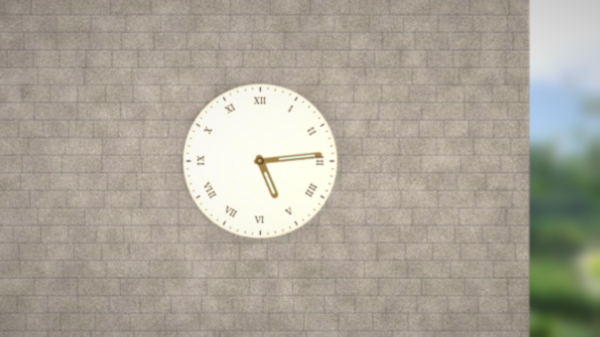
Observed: 5 h 14 min
